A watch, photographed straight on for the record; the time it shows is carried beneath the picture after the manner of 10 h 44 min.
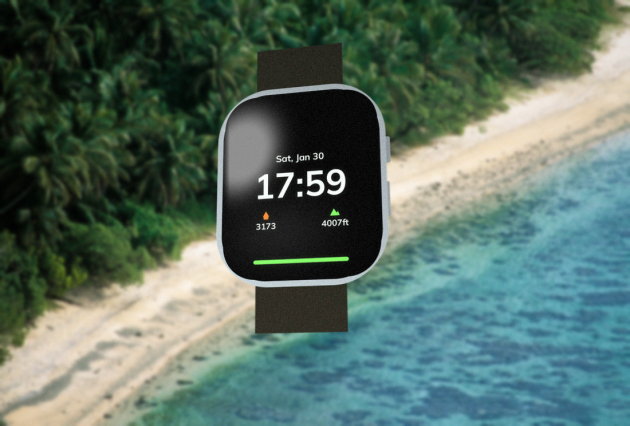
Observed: 17 h 59 min
